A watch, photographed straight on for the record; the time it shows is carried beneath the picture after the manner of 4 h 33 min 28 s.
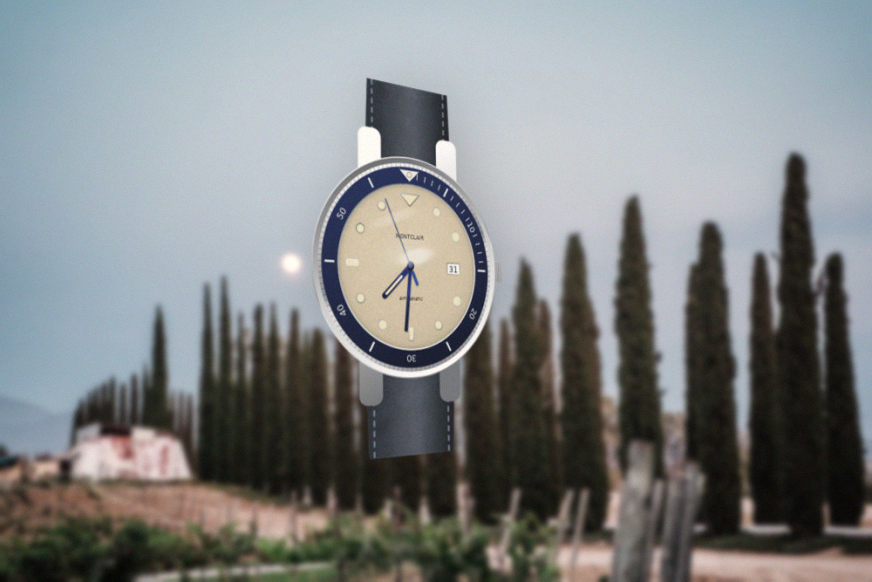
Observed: 7 h 30 min 56 s
